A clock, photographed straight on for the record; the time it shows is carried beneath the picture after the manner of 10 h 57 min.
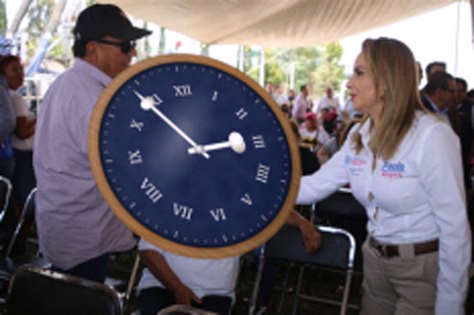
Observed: 2 h 54 min
